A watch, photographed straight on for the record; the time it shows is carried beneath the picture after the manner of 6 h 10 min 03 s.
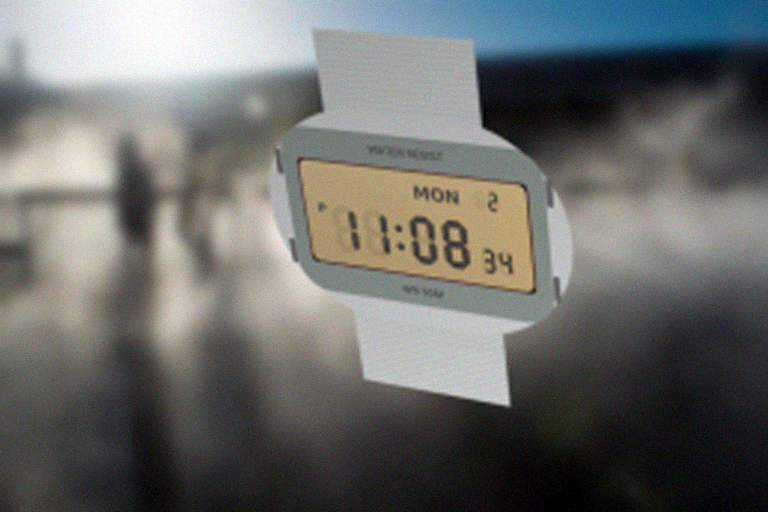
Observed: 11 h 08 min 34 s
